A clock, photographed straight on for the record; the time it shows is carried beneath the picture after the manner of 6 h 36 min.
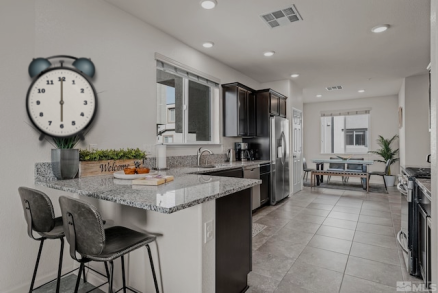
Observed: 6 h 00 min
